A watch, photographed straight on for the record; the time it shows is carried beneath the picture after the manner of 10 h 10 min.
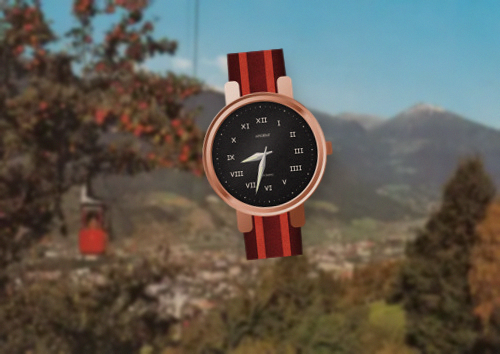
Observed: 8 h 33 min
